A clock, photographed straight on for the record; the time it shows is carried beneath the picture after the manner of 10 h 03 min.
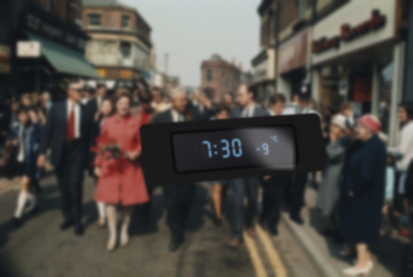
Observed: 7 h 30 min
